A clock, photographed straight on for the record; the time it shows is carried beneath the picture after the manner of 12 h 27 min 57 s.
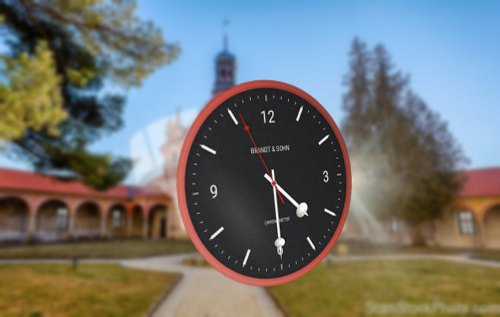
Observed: 4 h 29 min 56 s
